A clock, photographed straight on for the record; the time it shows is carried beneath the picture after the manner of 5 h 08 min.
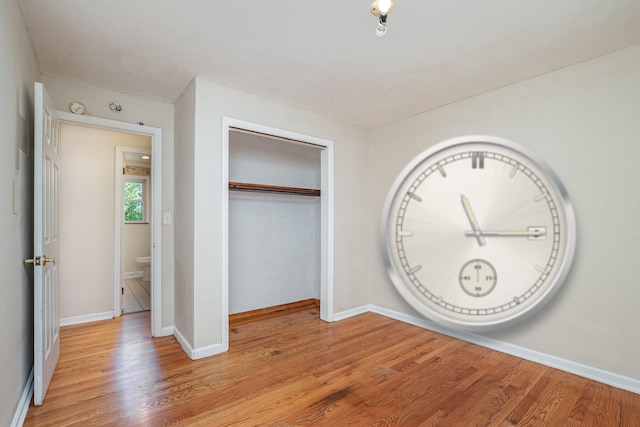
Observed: 11 h 15 min
